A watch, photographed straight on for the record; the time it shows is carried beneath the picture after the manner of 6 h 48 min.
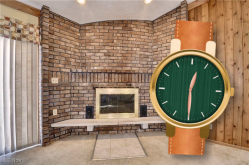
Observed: 12 h 30 min
